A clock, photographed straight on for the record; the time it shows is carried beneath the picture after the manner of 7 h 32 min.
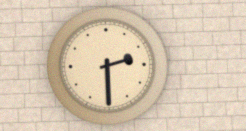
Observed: 2 h 30 min
